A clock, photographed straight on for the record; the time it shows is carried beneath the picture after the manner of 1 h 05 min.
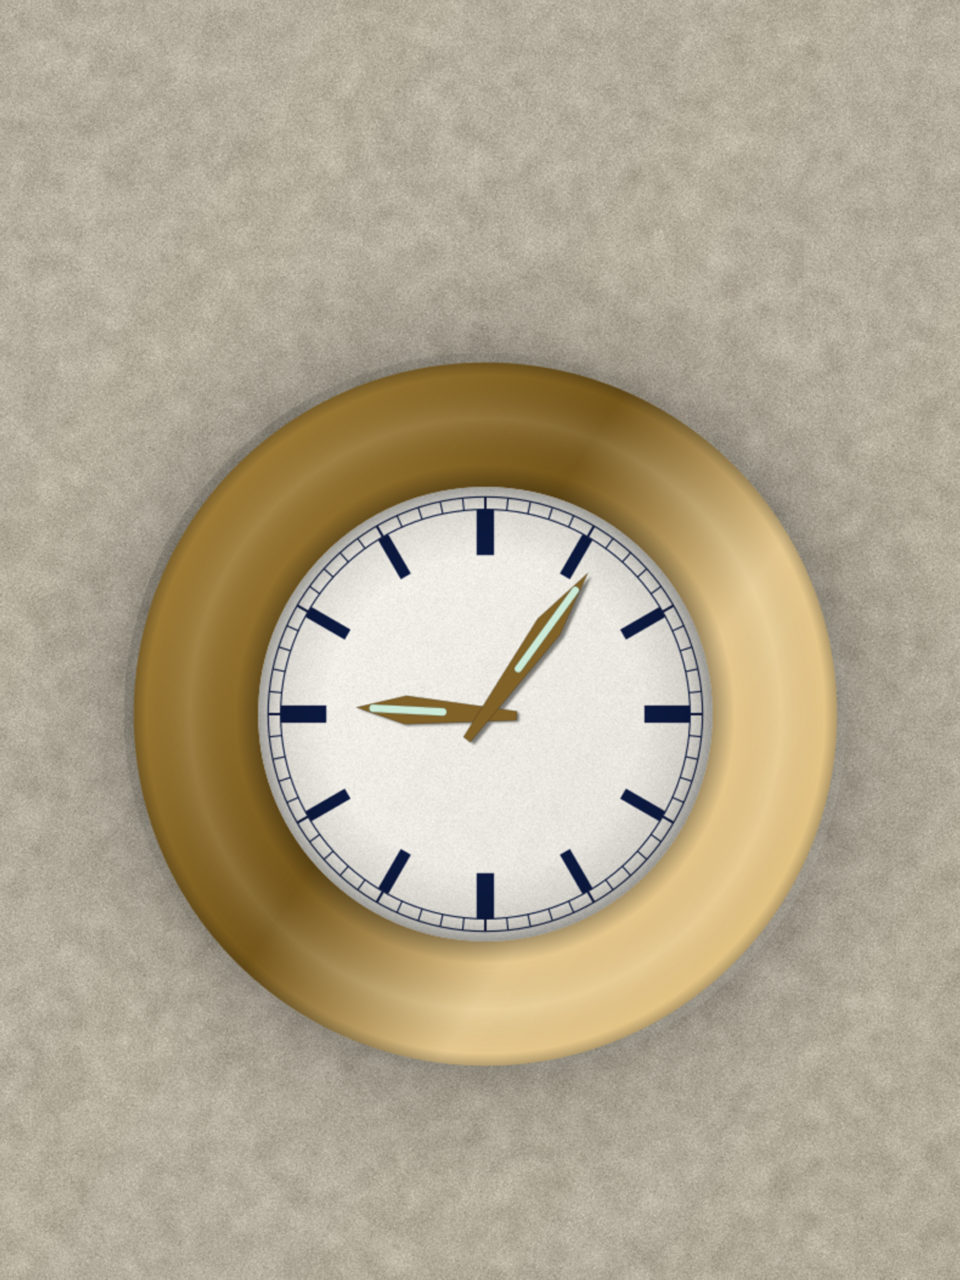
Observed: 9 h 06 min
